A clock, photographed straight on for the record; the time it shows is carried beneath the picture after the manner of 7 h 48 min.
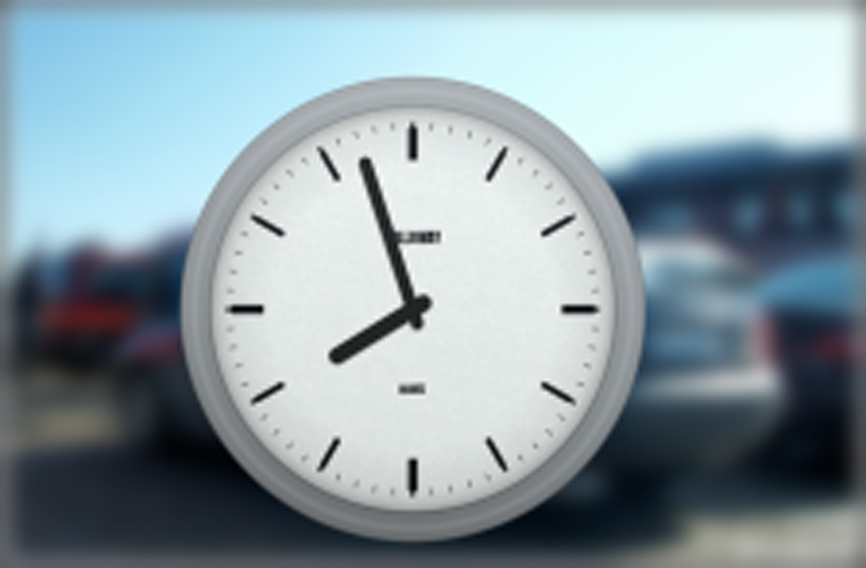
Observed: 7 h 57 min
